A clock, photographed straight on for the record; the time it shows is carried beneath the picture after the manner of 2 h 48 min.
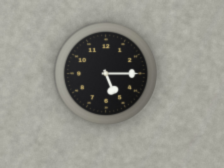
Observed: 5 h 15 min
